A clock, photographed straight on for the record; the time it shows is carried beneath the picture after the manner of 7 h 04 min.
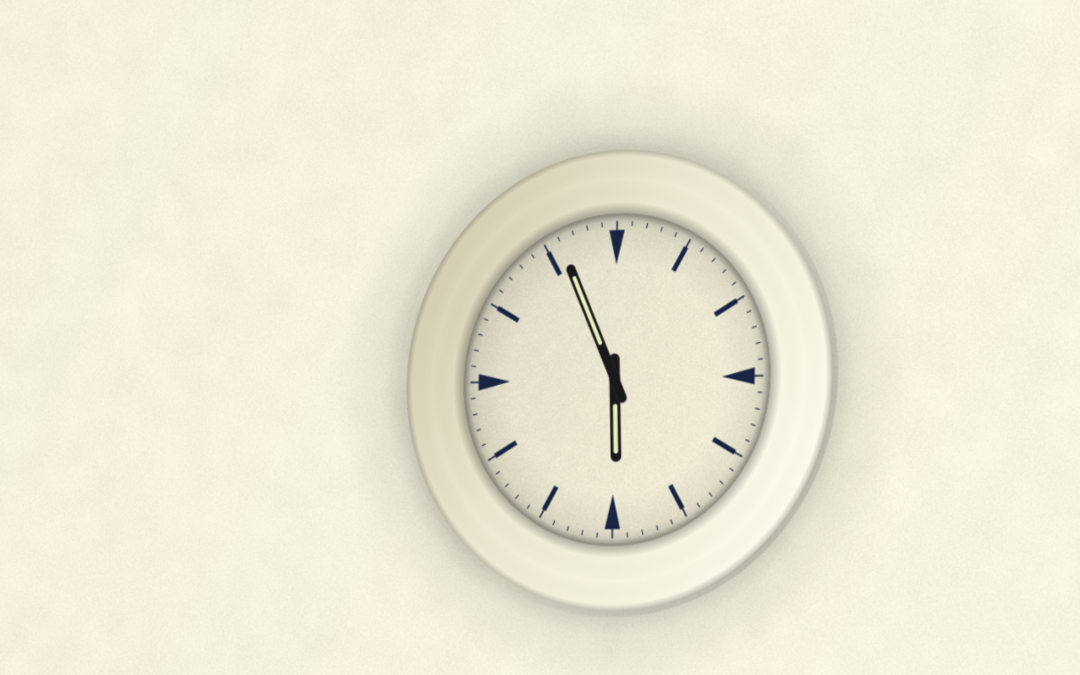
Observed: 5 h 56 min
